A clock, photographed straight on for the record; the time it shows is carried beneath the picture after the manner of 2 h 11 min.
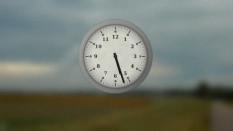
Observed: 5 h 27 min
